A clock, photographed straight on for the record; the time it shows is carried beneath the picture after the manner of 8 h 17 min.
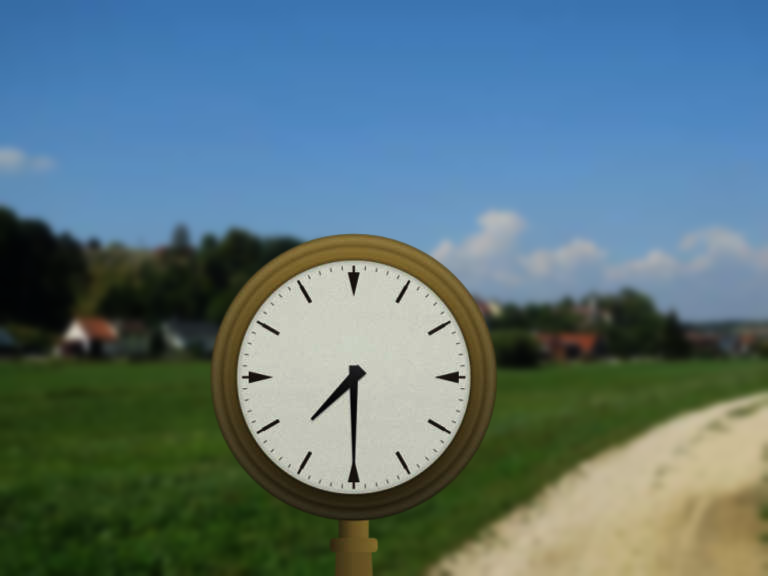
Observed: 7 h 30 min
